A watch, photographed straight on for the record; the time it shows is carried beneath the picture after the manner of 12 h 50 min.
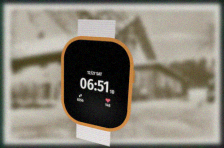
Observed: 6 h 51 min
